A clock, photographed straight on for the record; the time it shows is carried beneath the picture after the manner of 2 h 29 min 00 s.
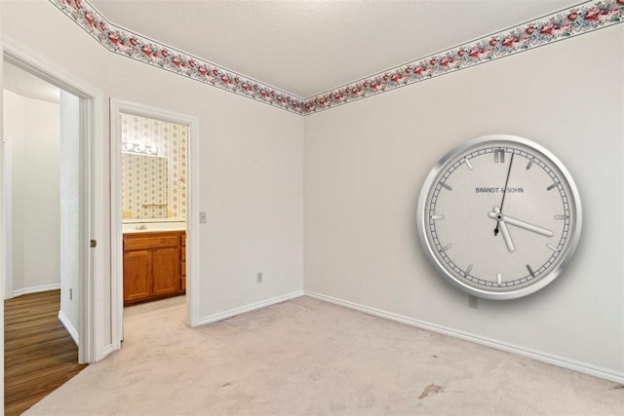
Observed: 5 h 18 min 02 s
